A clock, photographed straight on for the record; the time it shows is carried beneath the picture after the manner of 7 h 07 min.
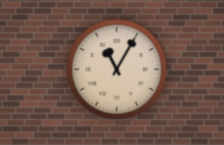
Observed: 11 h 05 min
